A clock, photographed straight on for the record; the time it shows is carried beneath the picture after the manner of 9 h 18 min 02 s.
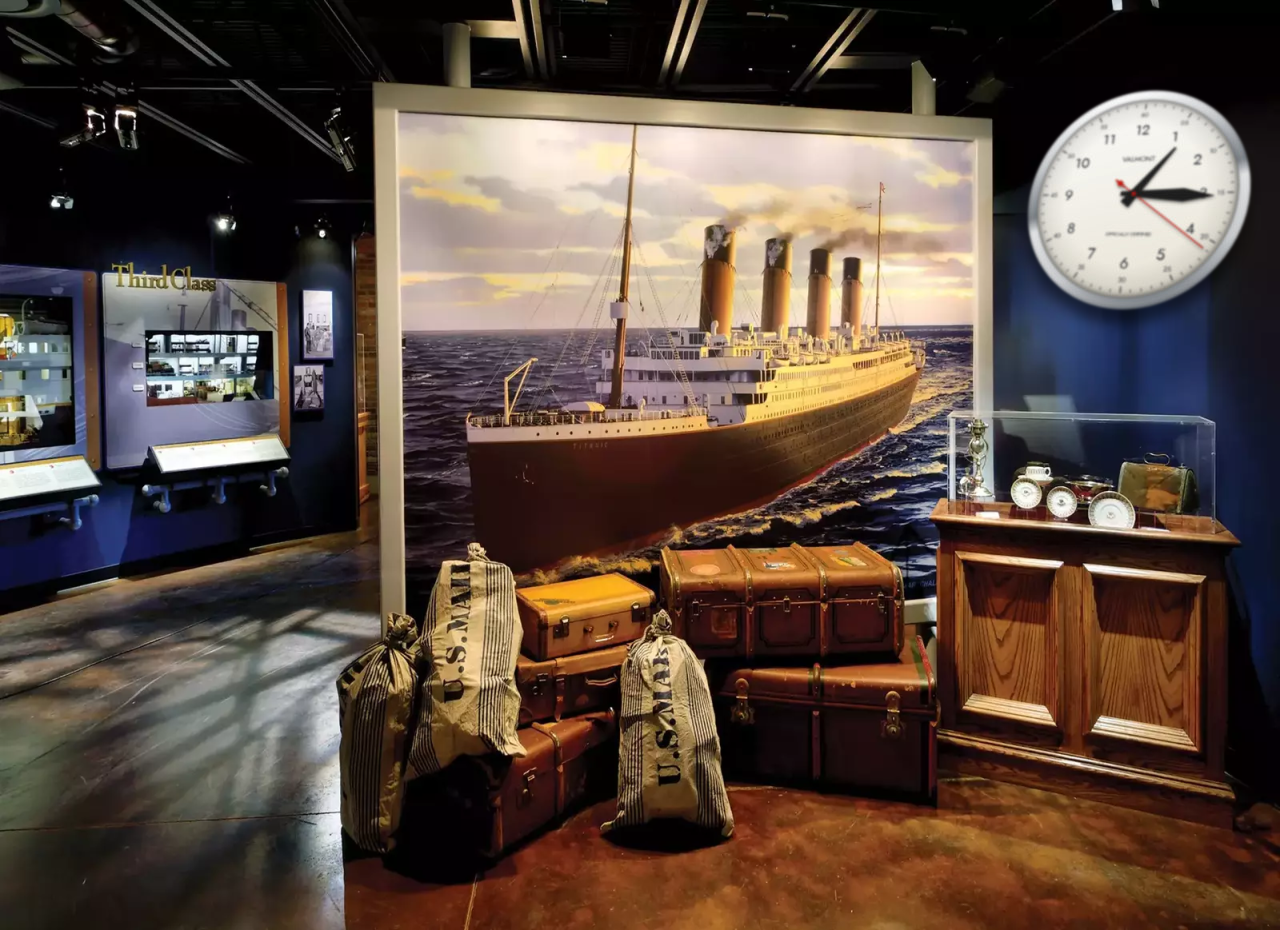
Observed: 1 h 15 min 21 s
